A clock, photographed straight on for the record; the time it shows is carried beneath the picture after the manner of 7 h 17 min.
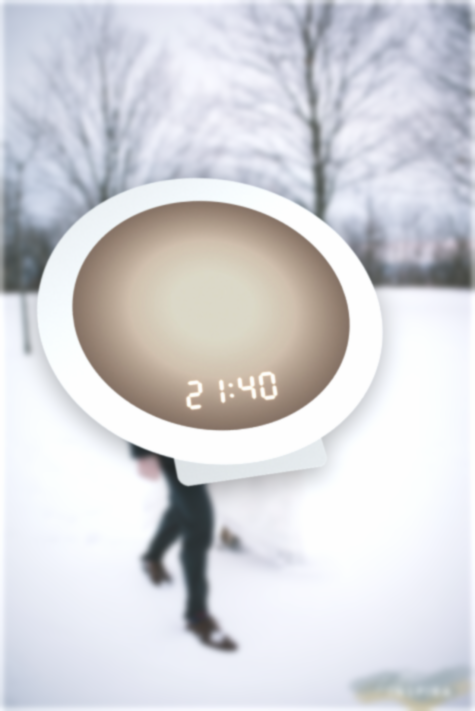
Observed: 21 h 40 min
